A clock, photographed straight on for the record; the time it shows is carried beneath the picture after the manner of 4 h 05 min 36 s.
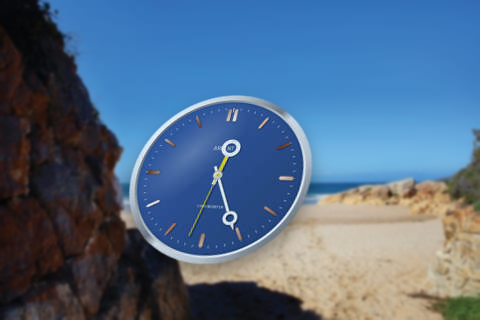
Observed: 12 h 25 min 32 s
